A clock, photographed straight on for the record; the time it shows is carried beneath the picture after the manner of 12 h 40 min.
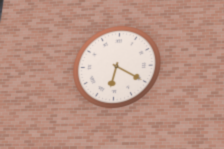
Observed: 6 h 20 min
